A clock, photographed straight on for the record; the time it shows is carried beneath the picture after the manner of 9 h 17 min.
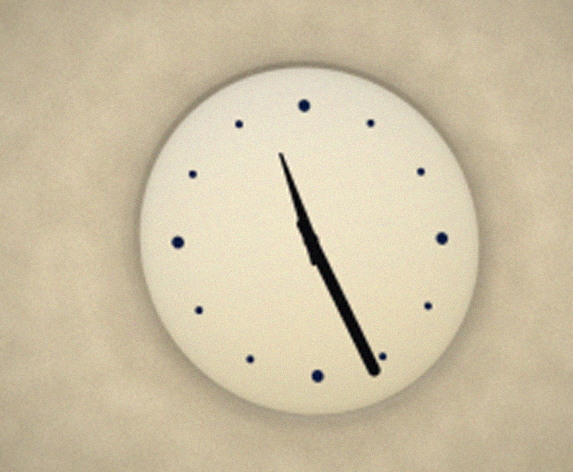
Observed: 11 h 26 min
